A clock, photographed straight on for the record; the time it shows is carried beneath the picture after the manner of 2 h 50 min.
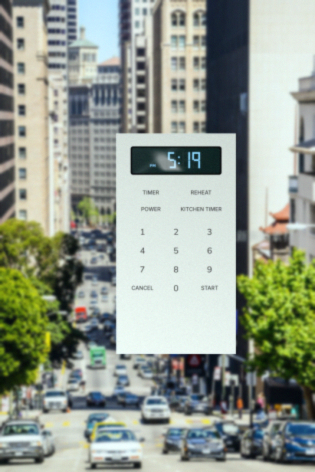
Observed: 5 h 19 min
